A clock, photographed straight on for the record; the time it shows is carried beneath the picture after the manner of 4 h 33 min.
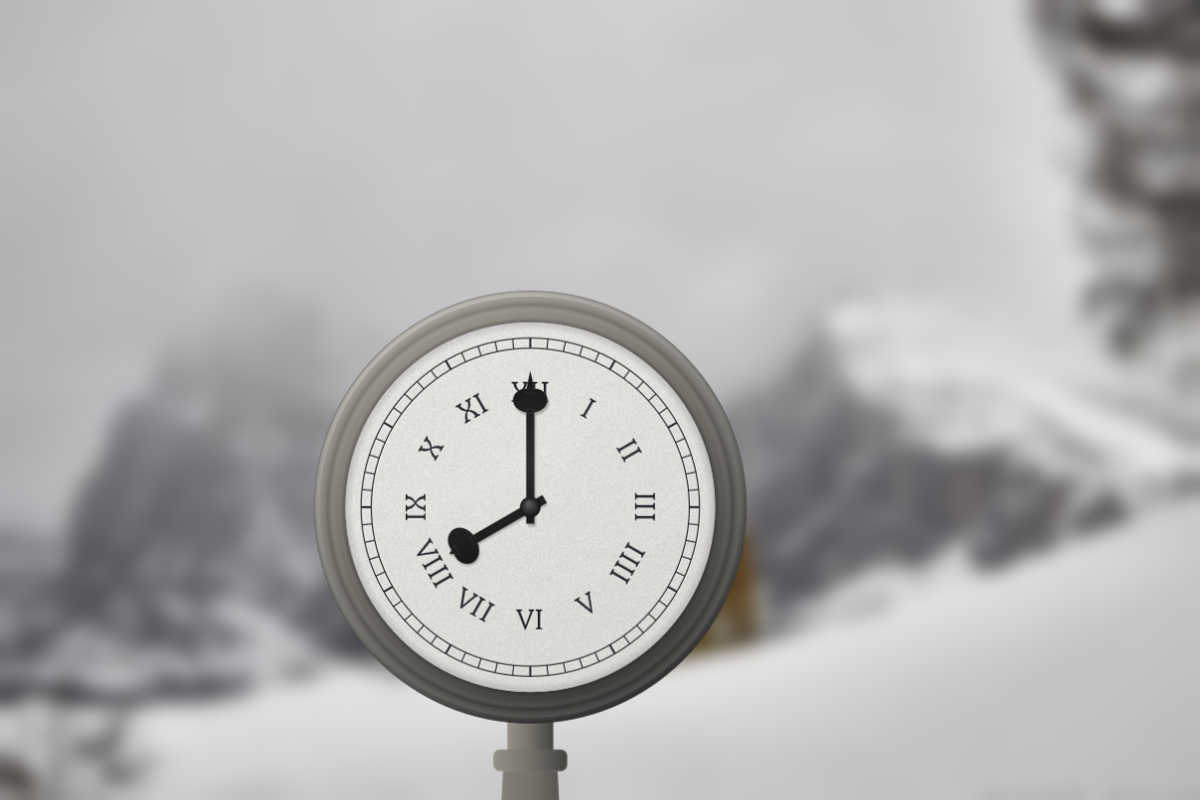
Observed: 8 h 00 min
